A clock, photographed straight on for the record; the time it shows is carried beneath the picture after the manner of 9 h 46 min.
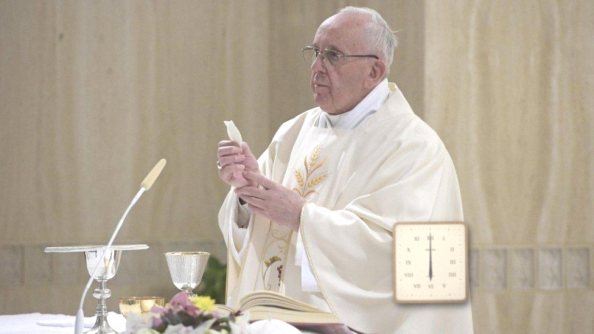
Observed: 6 h 00 min
